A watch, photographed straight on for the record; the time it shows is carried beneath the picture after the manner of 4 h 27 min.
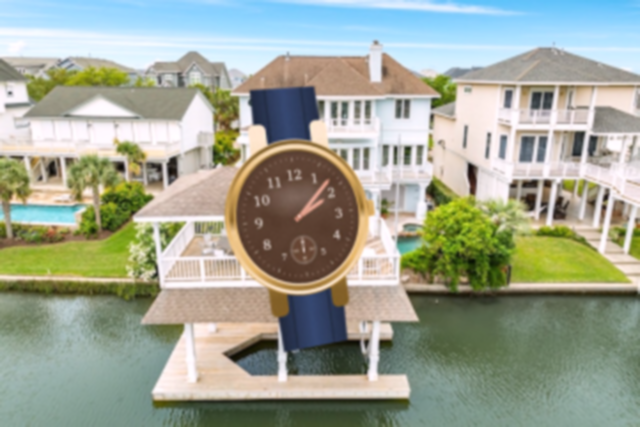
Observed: 2 h 08 min
